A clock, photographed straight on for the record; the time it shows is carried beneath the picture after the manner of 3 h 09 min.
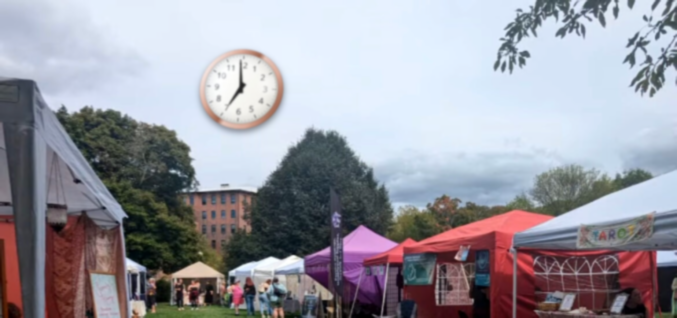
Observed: 6 h 59 min
